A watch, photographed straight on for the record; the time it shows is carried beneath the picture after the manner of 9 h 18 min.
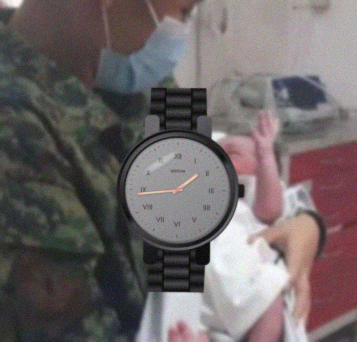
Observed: 1 h 44 min
